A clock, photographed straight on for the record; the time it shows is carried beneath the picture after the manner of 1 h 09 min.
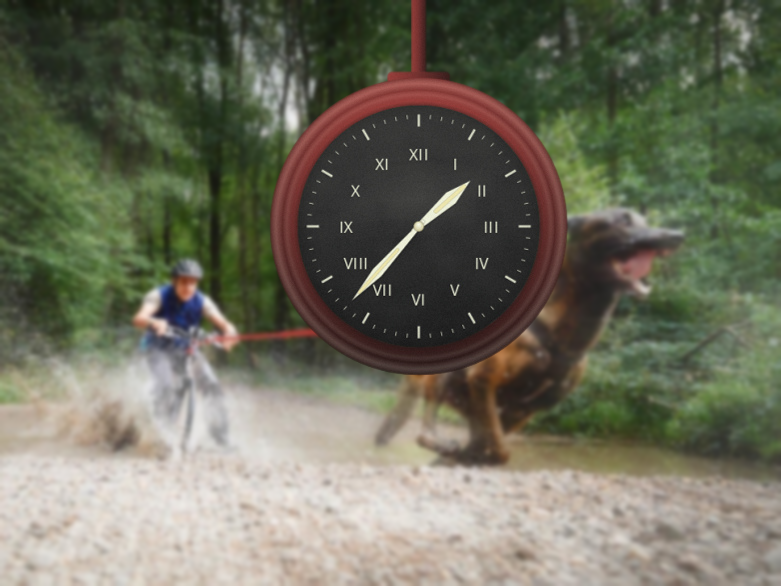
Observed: 1 h 37 min
